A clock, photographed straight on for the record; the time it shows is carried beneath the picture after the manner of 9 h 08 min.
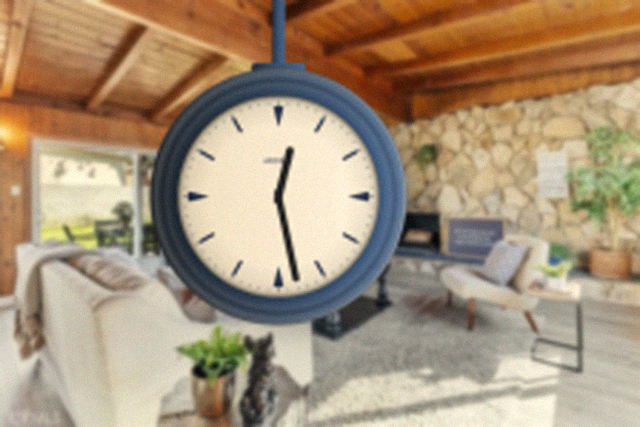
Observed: 12 h 28 min
